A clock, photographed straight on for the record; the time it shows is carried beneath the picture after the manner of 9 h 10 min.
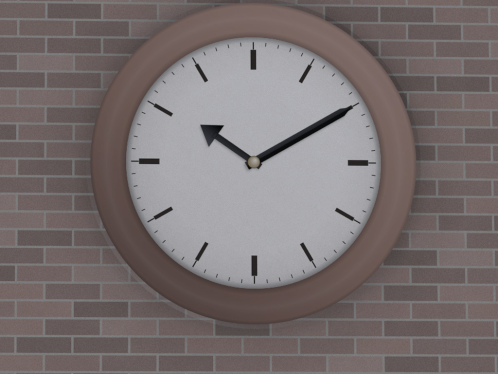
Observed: 10 h 10 min
